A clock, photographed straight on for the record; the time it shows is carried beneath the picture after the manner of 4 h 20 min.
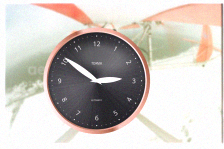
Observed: 2 h 51 min
